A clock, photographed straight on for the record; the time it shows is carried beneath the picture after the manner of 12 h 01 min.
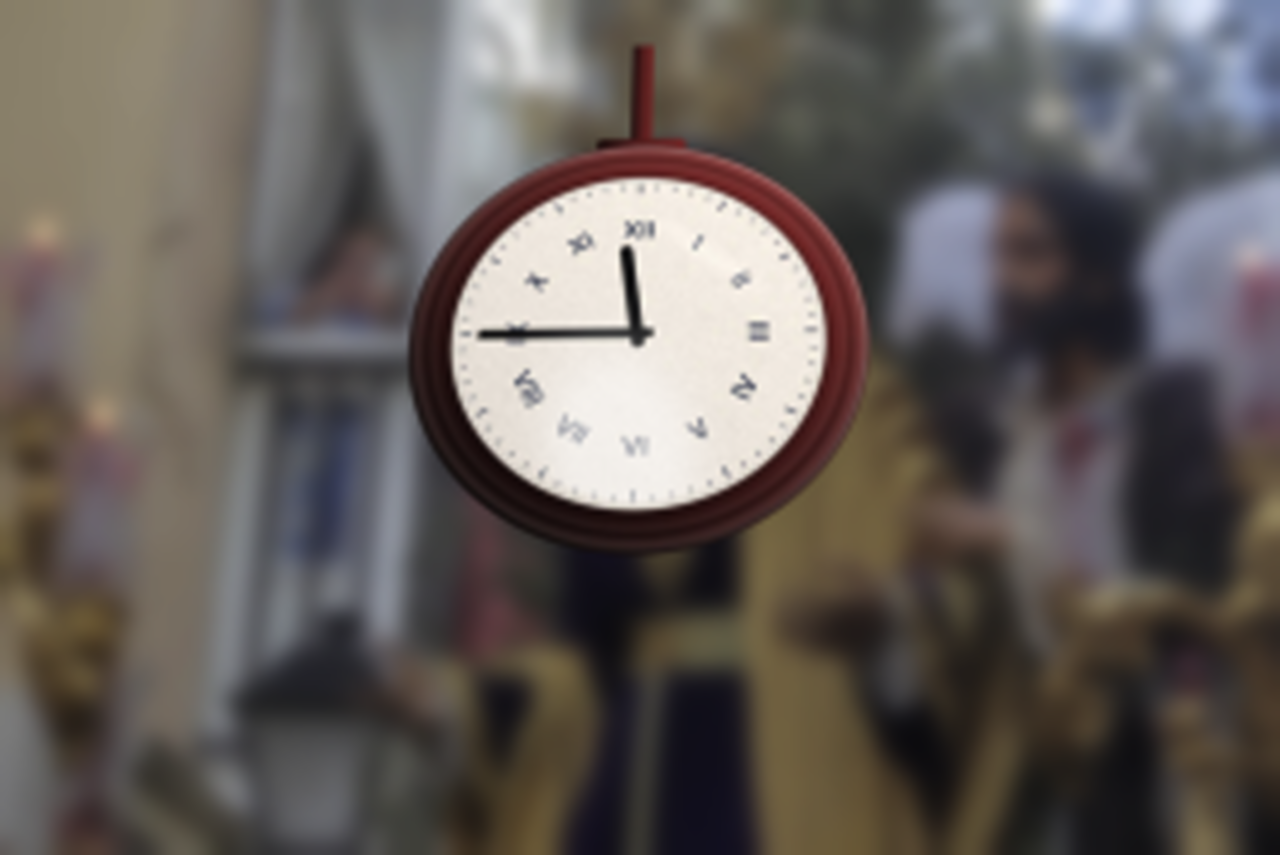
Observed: 11 h 45 min
